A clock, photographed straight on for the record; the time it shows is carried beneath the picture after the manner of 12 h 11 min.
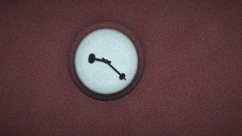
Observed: 9 h 22 min
